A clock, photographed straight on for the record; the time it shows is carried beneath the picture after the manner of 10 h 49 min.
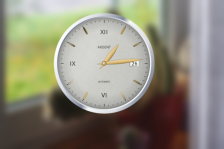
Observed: 1 h 14 min
